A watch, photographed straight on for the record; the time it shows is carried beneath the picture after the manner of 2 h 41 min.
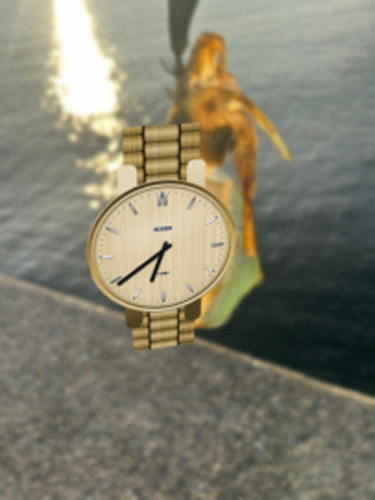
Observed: 6 h 39 min
